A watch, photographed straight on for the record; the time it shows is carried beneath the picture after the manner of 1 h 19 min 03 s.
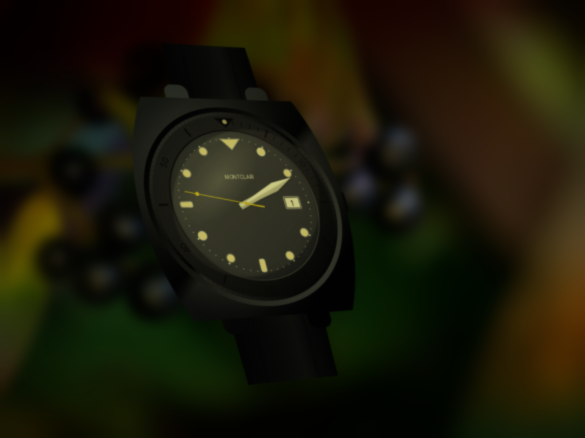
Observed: 2 h 10 min 47 s
